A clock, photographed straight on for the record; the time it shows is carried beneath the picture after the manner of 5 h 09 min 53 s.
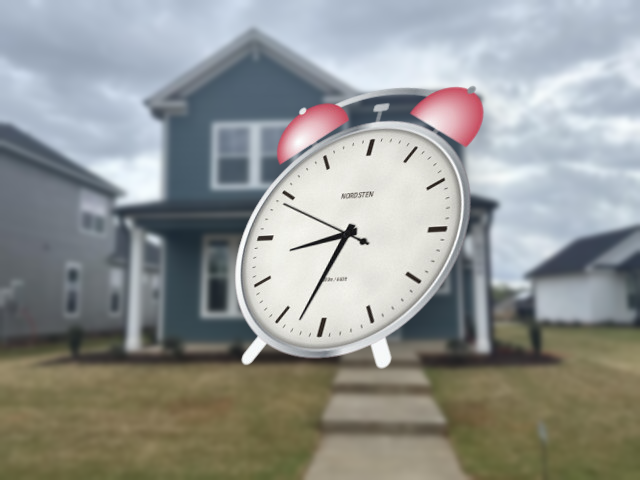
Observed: 8 h 32 min 49 s
